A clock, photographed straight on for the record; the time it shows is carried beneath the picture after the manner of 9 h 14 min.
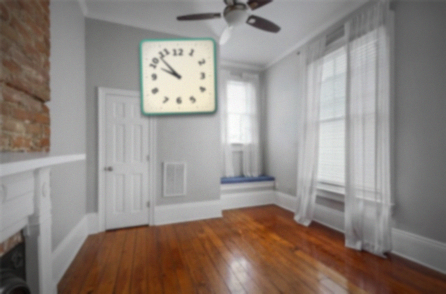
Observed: 9 h 53 min
